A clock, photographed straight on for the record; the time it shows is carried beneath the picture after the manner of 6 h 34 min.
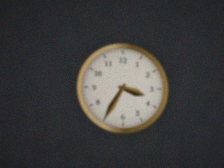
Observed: 3 h 35 min
